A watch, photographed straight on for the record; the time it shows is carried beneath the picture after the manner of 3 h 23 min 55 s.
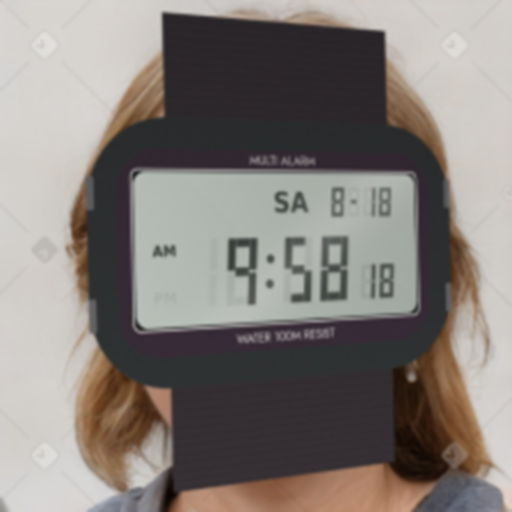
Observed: 9 h 58 min 18 s
